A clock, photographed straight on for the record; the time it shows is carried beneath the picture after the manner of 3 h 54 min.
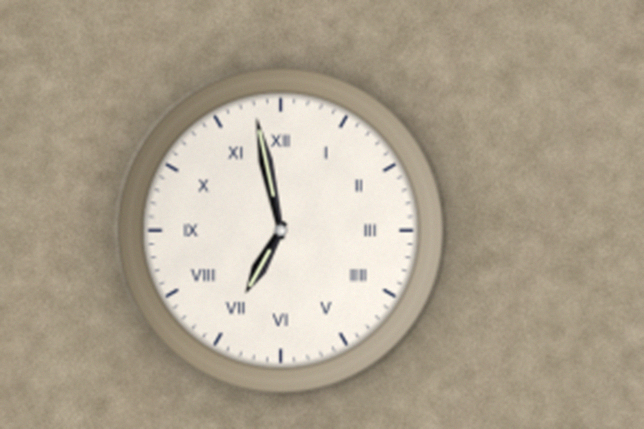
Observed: 6 h 58 min
